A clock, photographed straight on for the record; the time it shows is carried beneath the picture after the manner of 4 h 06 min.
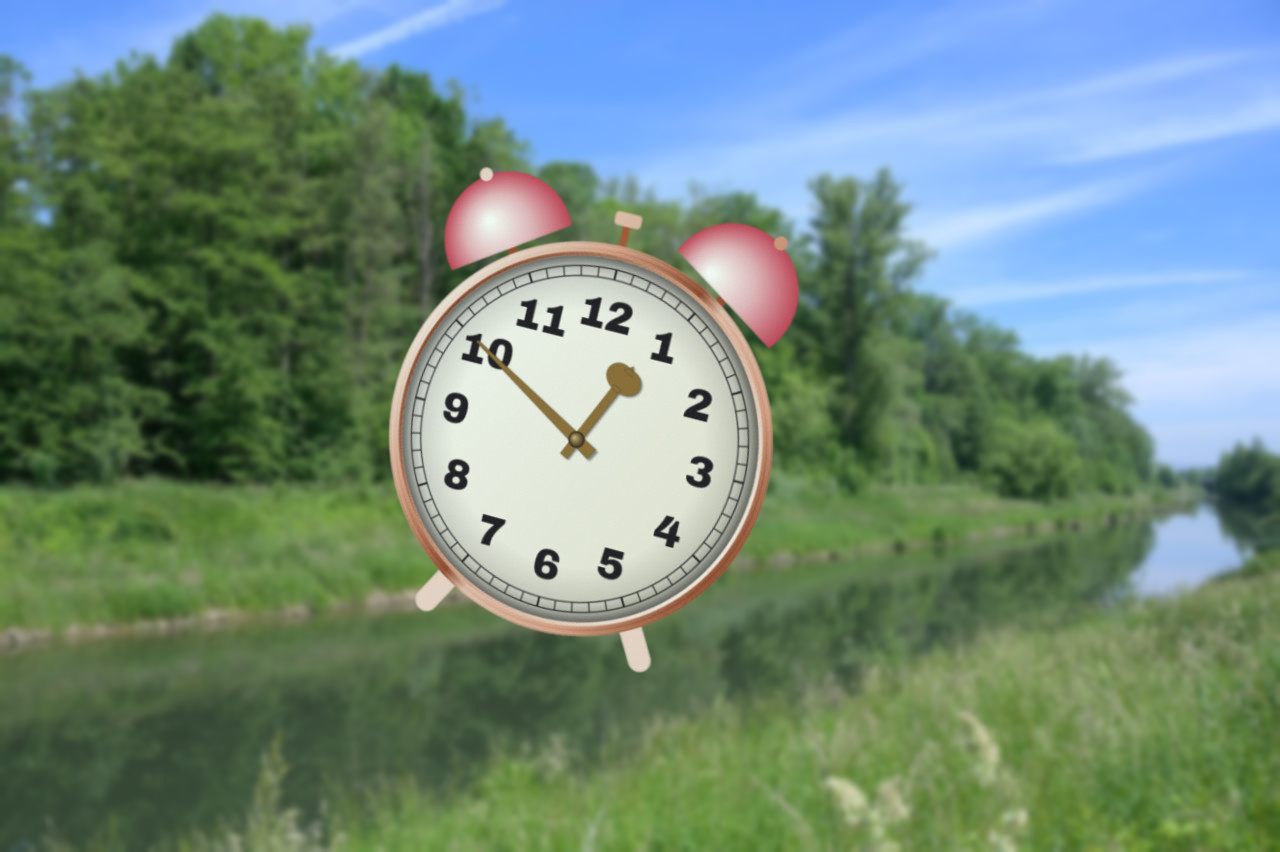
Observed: 12 h 50 min
